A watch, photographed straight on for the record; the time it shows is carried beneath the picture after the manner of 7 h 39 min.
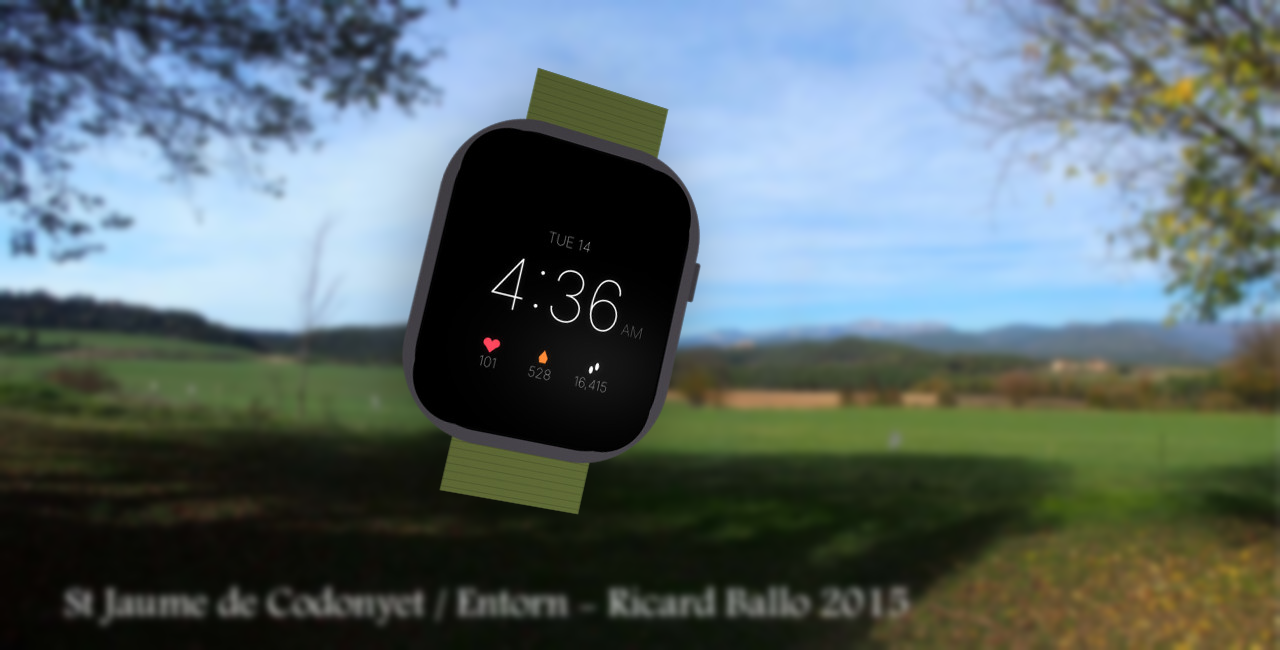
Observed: 4 h 36 min
